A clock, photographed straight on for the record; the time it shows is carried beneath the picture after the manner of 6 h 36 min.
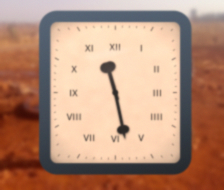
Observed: 11 h 28 min
